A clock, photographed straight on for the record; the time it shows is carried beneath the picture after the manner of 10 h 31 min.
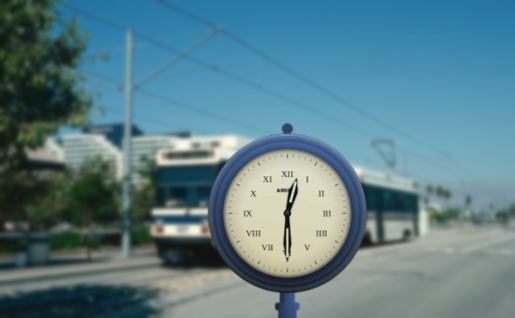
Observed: 12 h 30 min
